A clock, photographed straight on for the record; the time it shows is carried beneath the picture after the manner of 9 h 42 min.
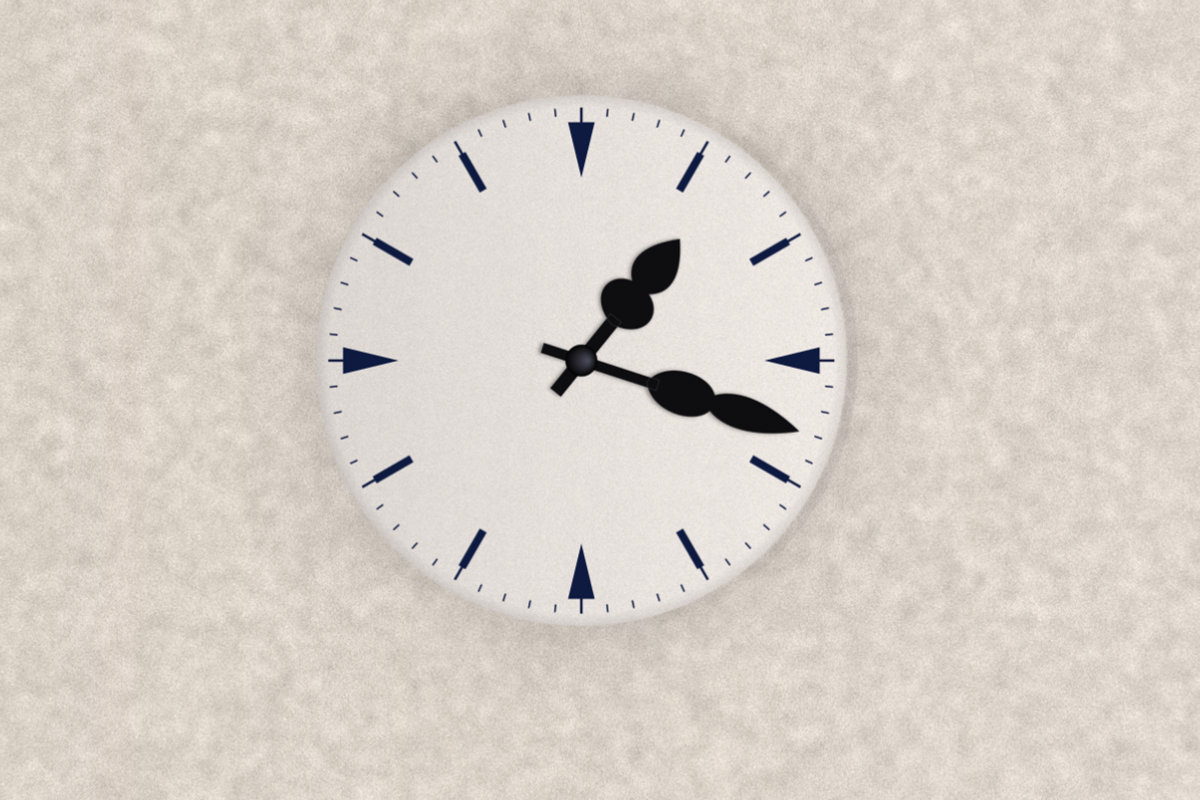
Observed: 1 h 18 min
